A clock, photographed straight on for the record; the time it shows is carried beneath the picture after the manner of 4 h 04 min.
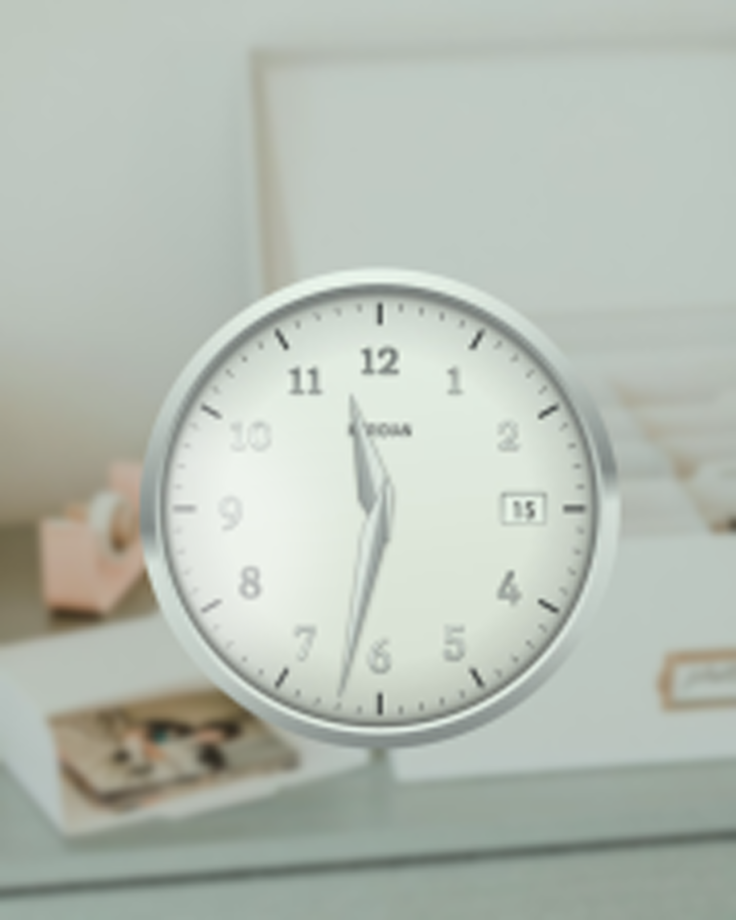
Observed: 11 h 32 min
